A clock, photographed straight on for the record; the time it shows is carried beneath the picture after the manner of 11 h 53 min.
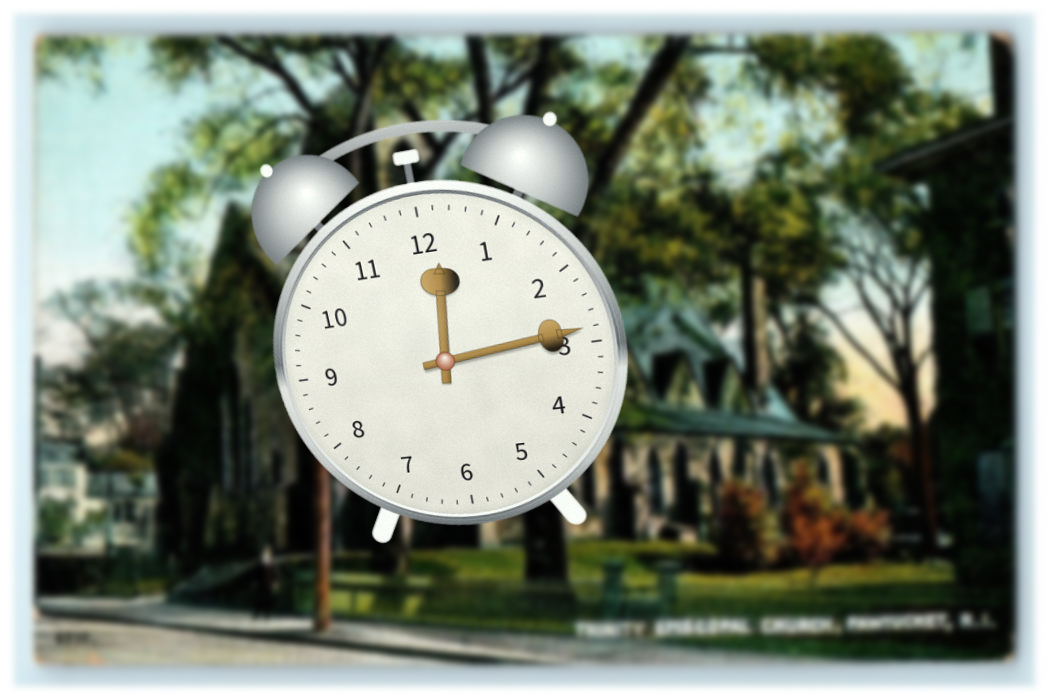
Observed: 12 h 14 min
